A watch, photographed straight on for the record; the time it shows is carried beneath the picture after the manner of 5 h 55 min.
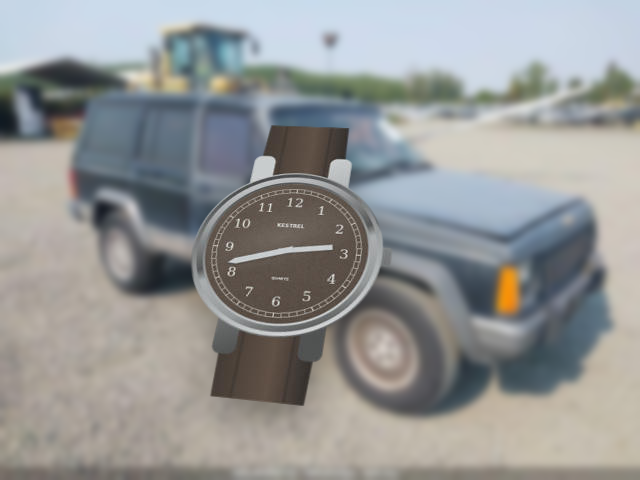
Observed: 2 h 42 min
